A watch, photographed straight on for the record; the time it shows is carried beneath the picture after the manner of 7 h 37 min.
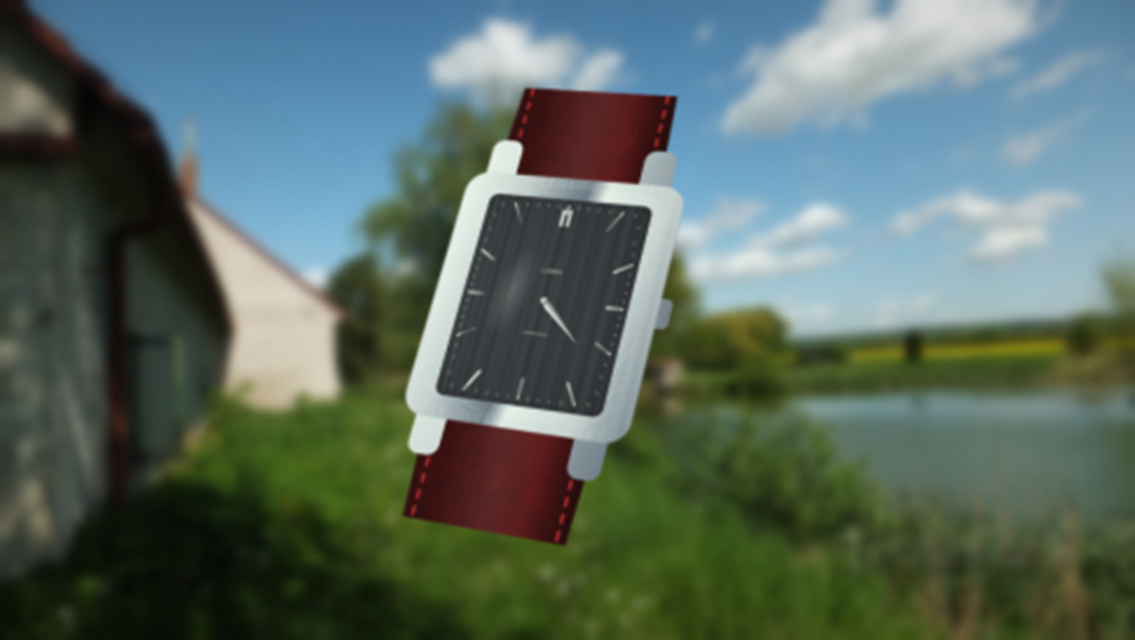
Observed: 4 h 22 min
